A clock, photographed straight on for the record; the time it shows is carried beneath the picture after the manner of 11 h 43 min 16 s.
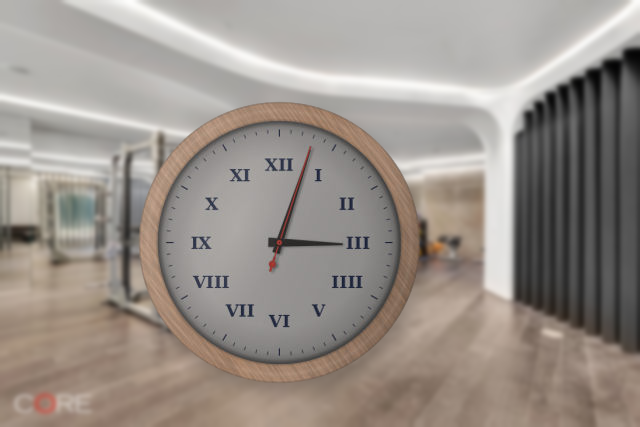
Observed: 3 h 03 min 03 s
